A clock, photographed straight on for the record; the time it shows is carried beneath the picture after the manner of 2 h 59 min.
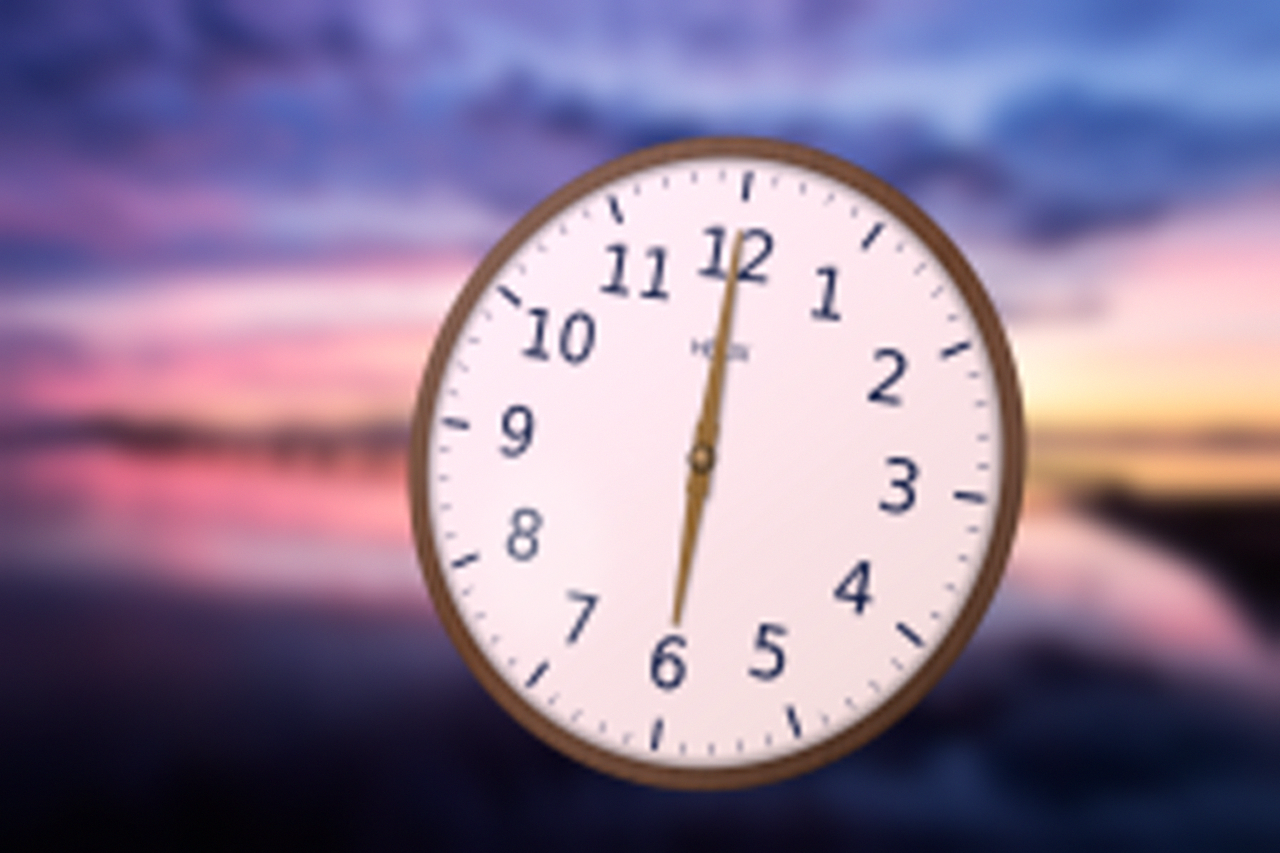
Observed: 6 h 00 min
